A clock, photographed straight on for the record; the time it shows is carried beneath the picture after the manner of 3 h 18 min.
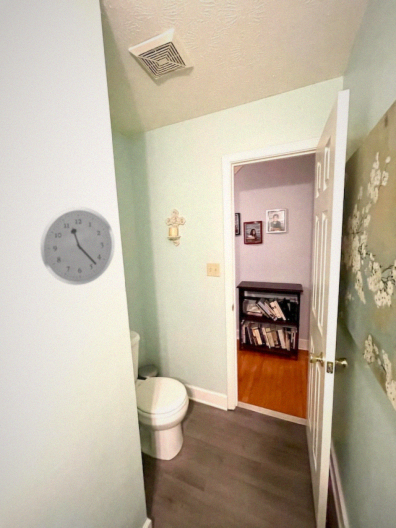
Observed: 11 h 23 min
